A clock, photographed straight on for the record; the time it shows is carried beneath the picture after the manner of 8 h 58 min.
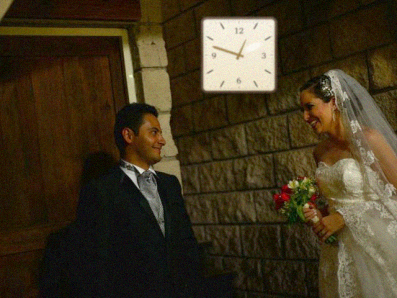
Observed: 12 h 48 min
